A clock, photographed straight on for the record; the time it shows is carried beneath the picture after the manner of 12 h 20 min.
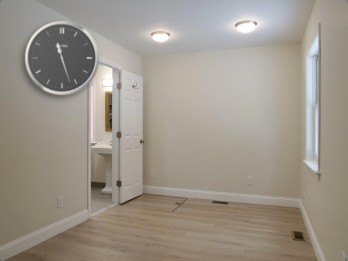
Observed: 11 h 27 min
